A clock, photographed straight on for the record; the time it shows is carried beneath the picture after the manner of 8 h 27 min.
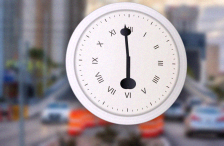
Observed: 5 h 59 min
